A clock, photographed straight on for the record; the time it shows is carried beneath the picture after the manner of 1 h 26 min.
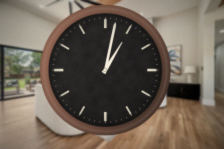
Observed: 1 h 02 min
